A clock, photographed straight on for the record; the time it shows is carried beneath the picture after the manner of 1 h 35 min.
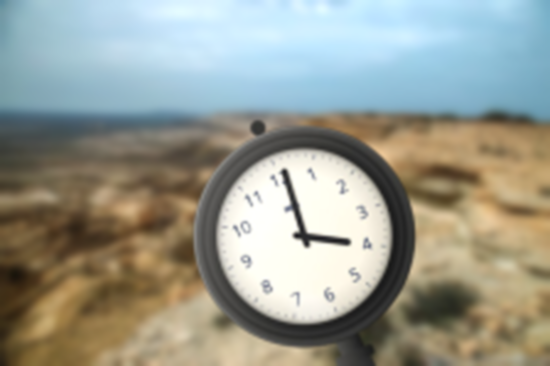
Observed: 4 h 01 min
